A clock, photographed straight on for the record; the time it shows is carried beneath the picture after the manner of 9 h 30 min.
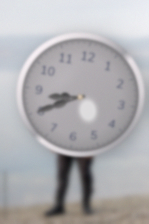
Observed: 8 h 40 min
